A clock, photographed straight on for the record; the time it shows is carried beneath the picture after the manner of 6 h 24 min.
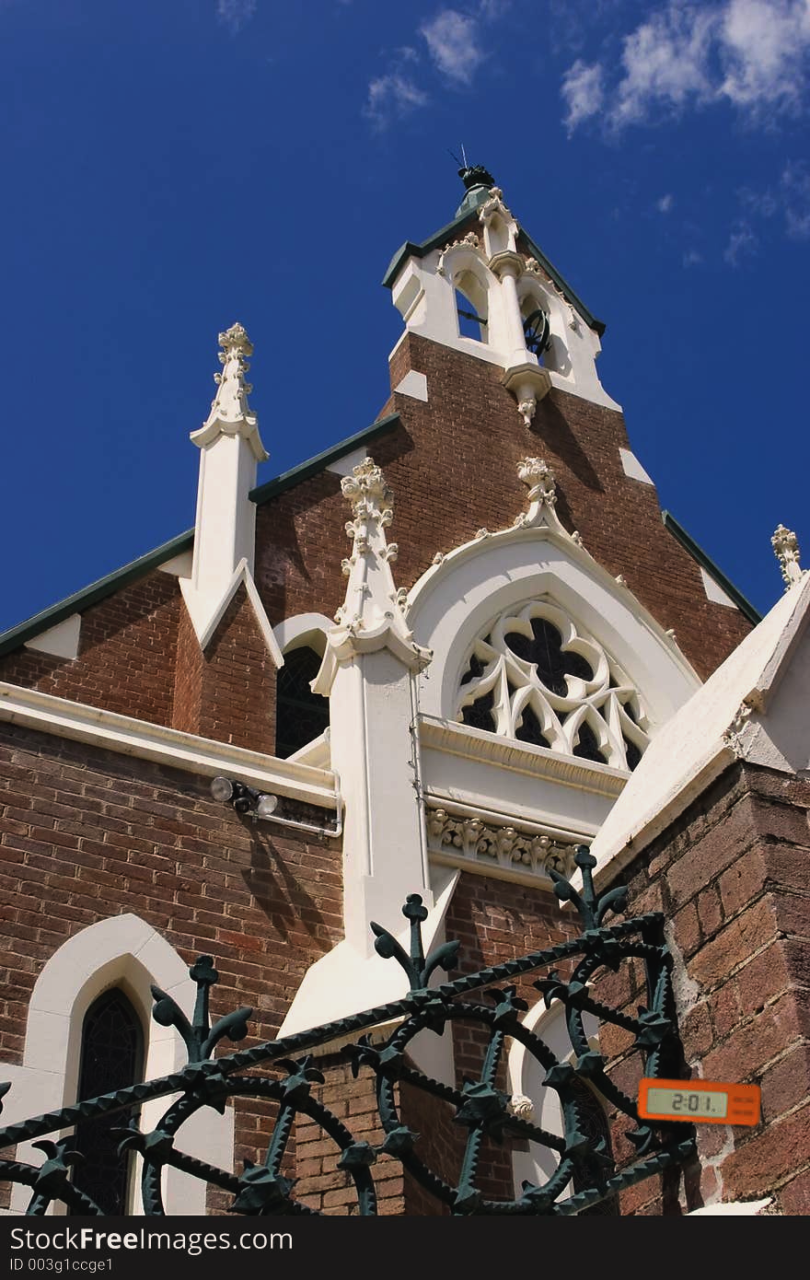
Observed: 2 h 01 min
